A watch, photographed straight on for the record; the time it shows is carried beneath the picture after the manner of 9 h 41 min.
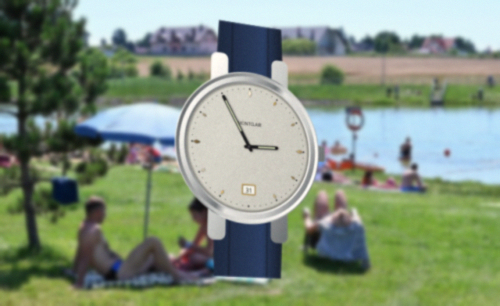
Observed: 2 h 55 min
